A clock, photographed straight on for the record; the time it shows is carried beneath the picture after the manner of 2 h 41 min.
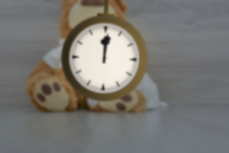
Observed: 12 h 01 min
